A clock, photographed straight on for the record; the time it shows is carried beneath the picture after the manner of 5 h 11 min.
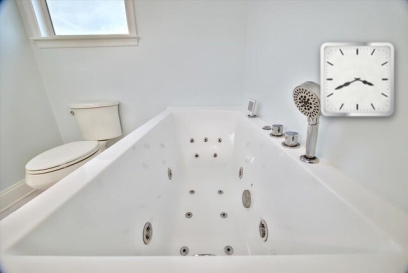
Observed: 3 h 41 min
